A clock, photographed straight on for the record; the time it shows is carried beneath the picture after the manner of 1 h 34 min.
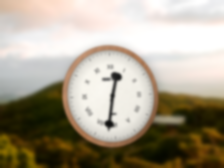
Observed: 12 h 32 min
